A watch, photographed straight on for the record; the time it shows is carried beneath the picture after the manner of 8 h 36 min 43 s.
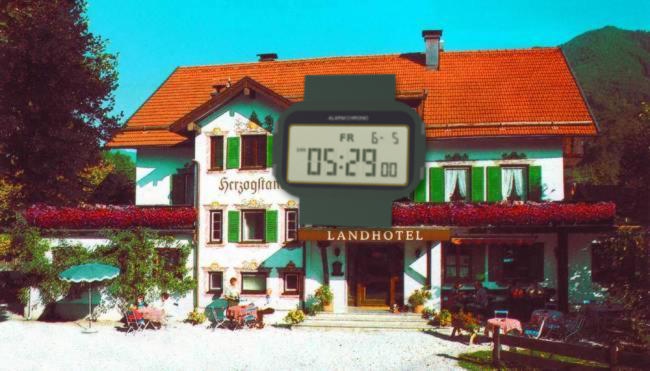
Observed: 5 h 29 min 00 s
